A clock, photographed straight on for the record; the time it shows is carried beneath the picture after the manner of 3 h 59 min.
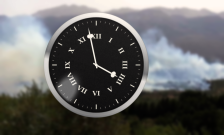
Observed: 3 h 58 min
